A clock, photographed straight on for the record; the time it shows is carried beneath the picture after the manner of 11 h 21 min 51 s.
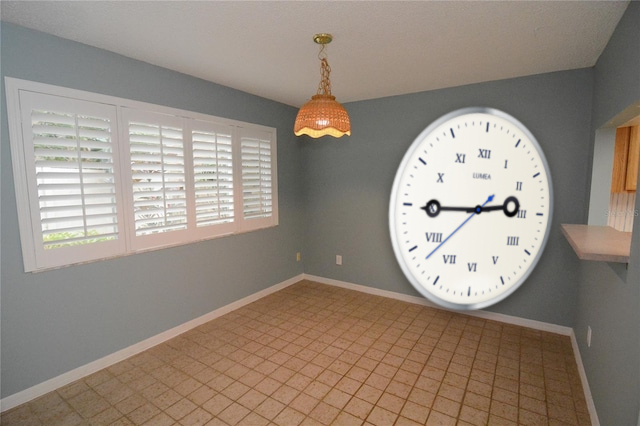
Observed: 2 h 44 min 38 s
